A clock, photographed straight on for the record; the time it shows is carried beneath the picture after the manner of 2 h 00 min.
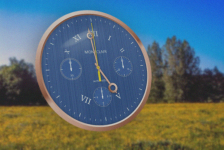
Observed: 4 h 59 min
